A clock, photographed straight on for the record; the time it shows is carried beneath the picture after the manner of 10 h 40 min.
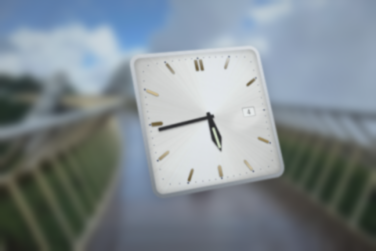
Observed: 5 h 44 min
